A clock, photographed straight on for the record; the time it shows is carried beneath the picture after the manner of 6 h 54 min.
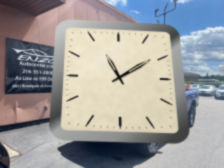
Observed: 11 h 09 min
